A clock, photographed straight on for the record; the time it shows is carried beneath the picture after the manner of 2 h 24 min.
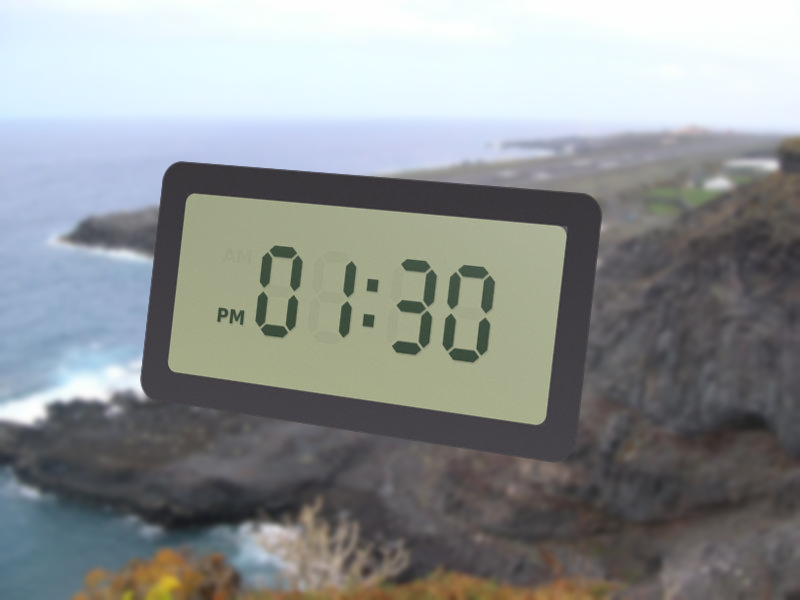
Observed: 1 h 30 min
